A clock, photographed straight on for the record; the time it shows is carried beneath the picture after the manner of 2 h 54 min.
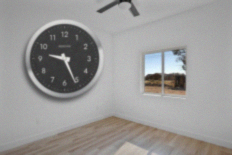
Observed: 9 h 26 min
